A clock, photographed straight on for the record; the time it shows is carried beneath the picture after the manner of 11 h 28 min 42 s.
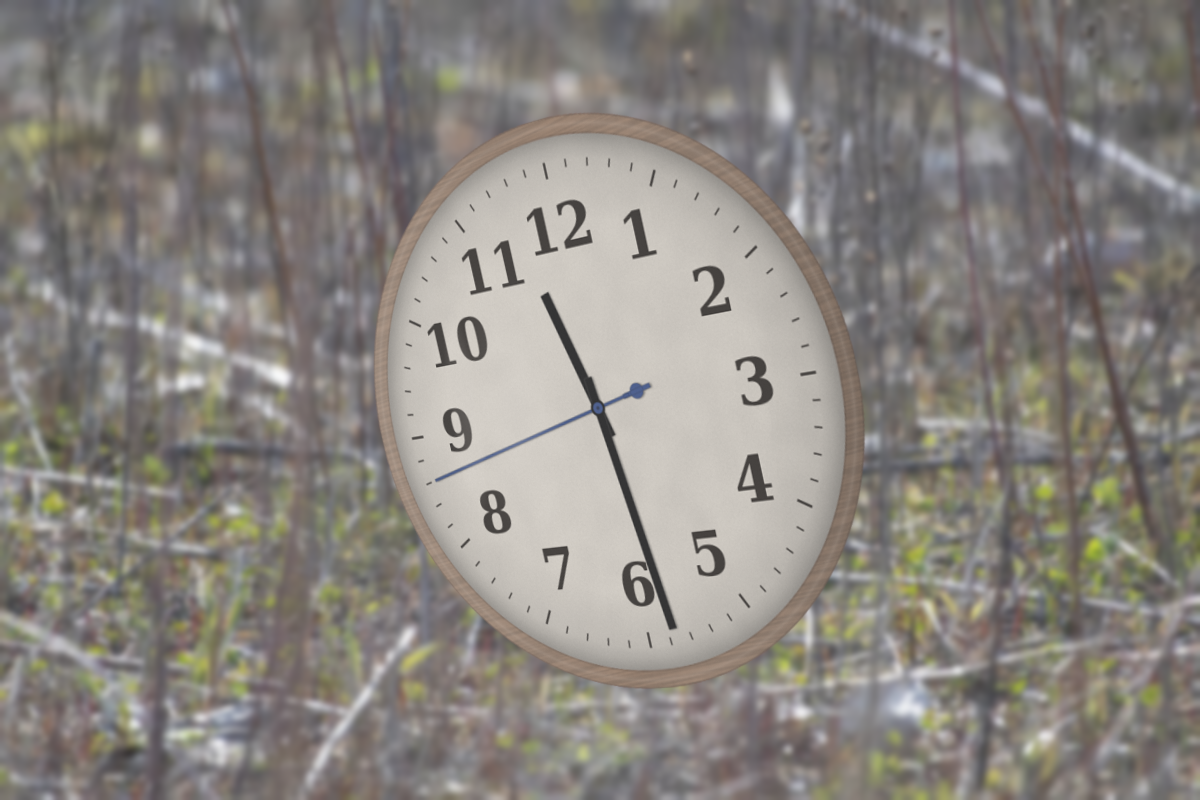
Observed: 11 h 28 min 43 s
